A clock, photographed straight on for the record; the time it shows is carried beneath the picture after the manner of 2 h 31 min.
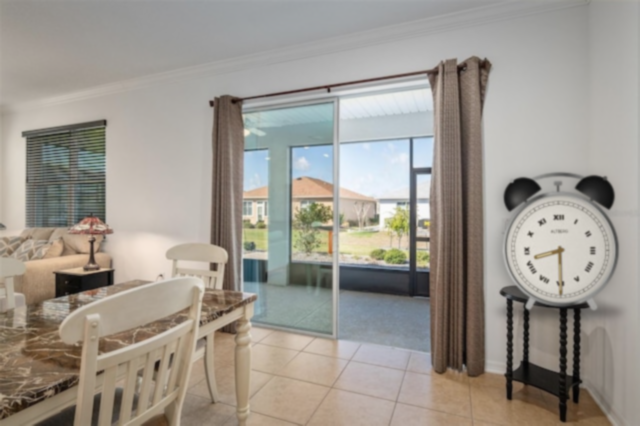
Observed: 8 h 30 min
